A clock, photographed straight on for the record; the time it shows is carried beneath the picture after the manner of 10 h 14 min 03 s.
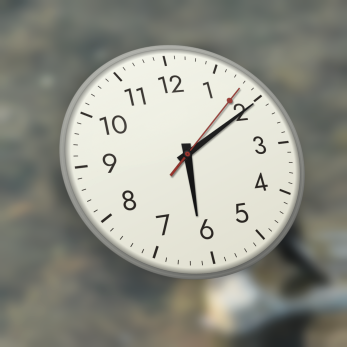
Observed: 6 h 10 min 08 s
